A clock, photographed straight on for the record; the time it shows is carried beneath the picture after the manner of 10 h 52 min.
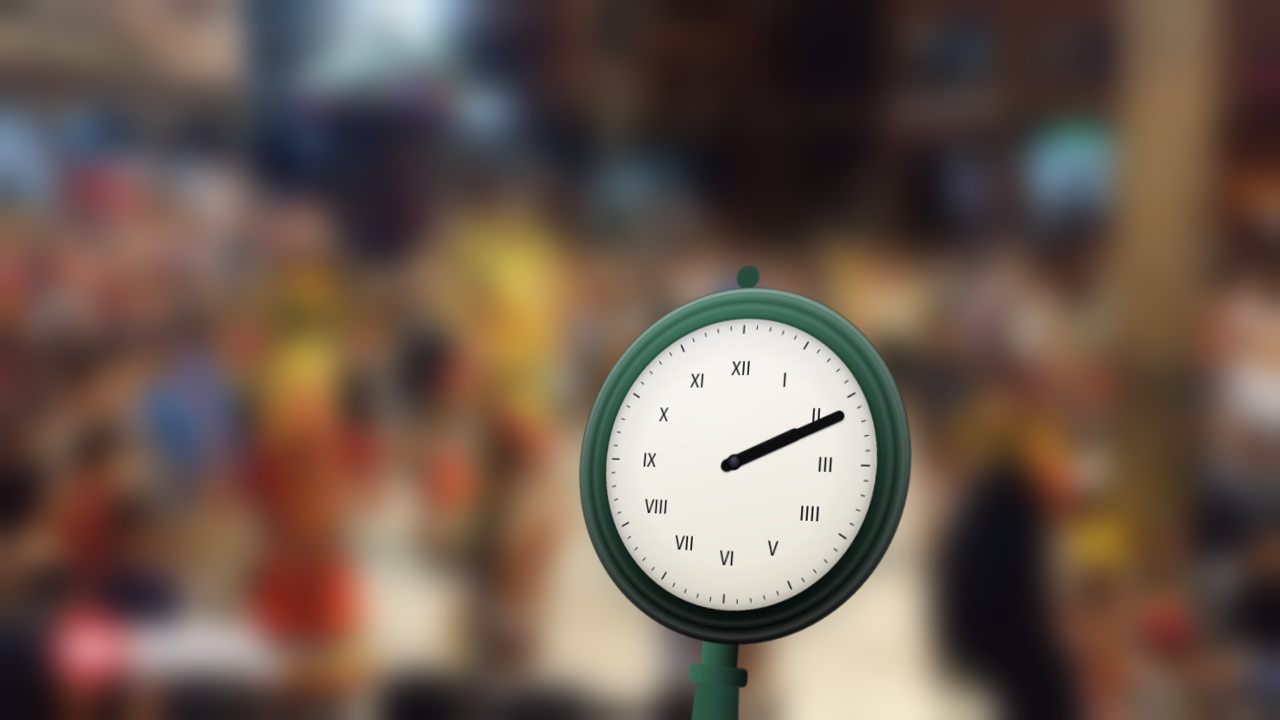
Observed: 2 h 11 min
